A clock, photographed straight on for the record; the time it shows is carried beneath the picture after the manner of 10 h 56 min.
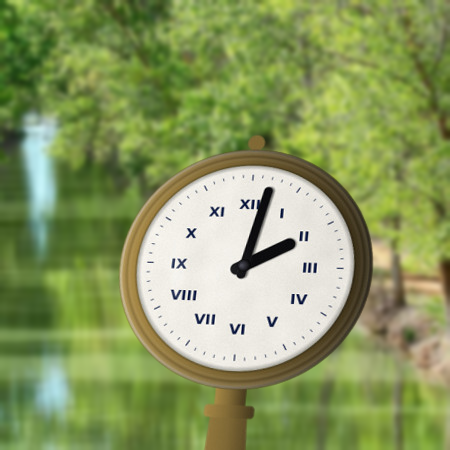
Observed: 2 h 02 min
